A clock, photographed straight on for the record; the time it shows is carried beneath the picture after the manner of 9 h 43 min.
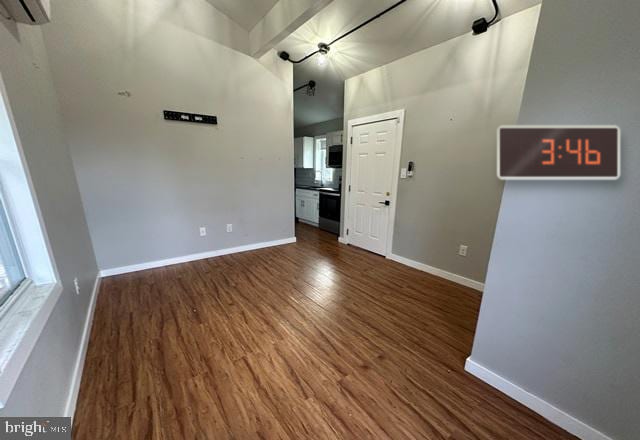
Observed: 3 h 46 min
